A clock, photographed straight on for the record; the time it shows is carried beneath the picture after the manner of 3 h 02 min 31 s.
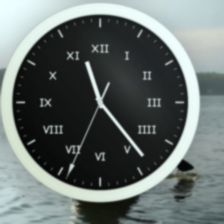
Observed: 11 h 23 min 34 s
